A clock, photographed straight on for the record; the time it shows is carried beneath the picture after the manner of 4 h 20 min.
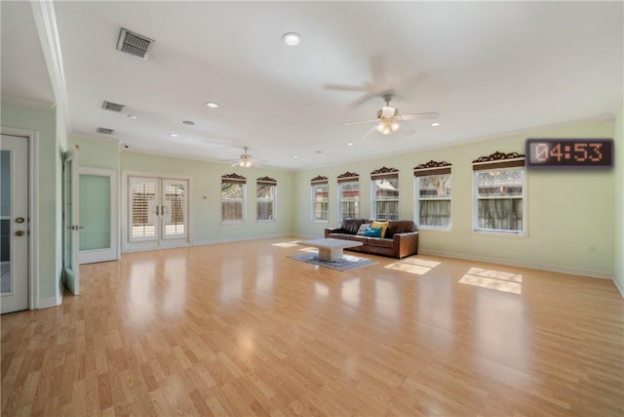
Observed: 4 h 53 min
